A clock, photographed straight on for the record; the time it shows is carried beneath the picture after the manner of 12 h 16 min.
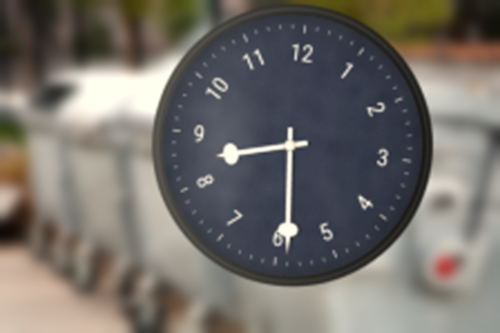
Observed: 8 h 29 min
